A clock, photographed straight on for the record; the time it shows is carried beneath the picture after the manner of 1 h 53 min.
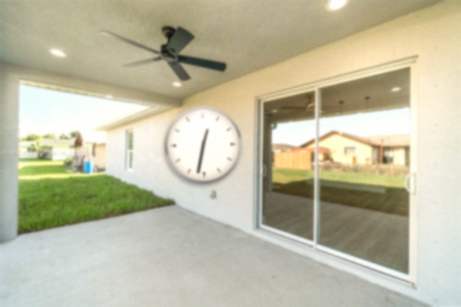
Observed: 12 h 32 min
